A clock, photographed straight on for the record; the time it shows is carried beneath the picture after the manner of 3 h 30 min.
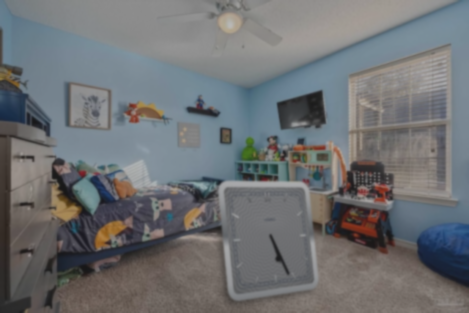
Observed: 5 h 26 min
